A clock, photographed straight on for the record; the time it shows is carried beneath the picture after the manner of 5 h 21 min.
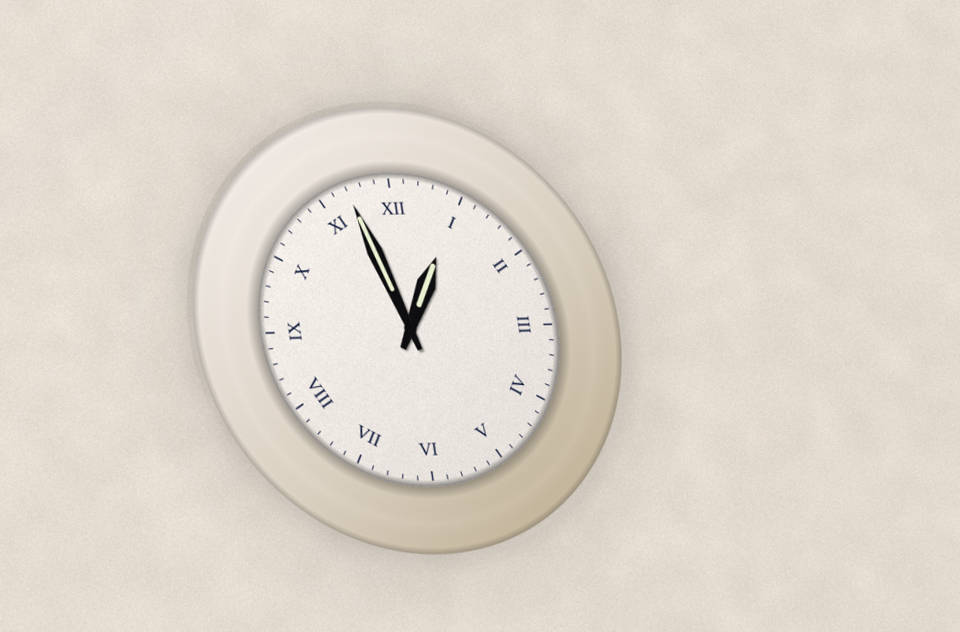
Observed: 12 h 57 min
